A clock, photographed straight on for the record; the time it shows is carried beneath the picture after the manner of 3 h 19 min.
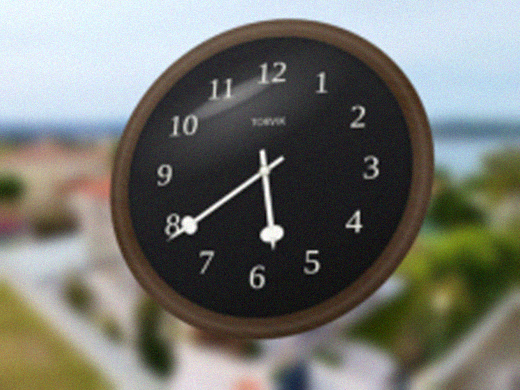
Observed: 5 h 39 min
